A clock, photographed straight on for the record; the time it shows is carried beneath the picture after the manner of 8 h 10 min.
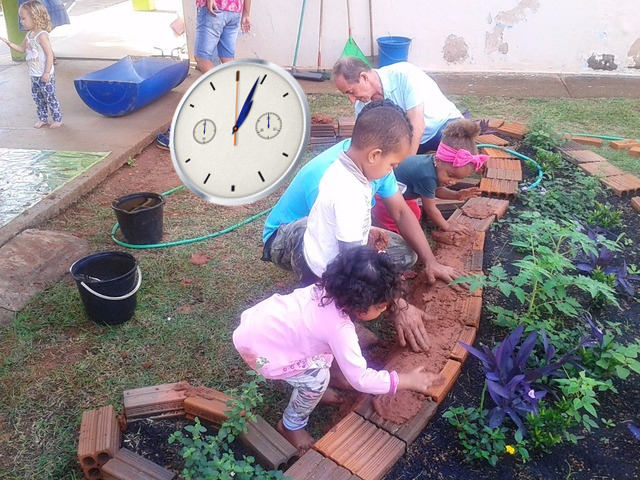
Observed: 1 h 04 min
